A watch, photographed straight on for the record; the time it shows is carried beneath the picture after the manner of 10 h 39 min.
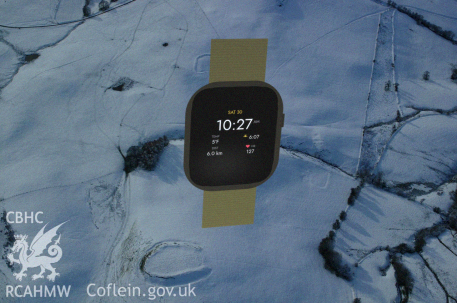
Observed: 10 h 27 min
